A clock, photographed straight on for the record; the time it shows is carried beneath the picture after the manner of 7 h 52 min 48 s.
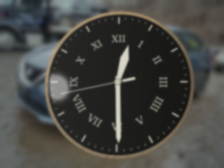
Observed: 12 h 29 min 43 s
